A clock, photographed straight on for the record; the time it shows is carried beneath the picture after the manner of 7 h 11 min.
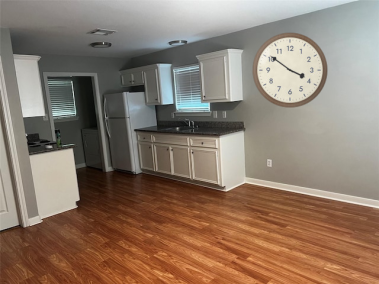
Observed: 3 h 51 min
